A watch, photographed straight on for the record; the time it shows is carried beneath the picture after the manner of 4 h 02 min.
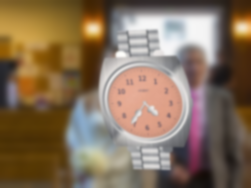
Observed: 4 h 36 min
